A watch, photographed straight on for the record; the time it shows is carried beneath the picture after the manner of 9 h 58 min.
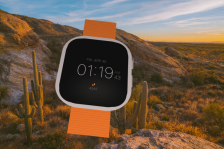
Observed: 1 h 19 min
